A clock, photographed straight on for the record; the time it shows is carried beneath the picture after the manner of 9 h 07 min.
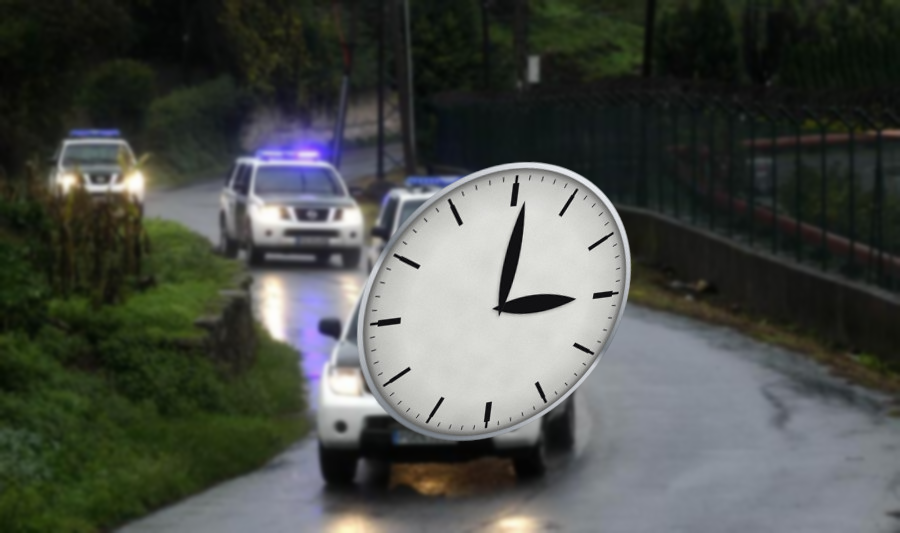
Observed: 3 h 01 min
